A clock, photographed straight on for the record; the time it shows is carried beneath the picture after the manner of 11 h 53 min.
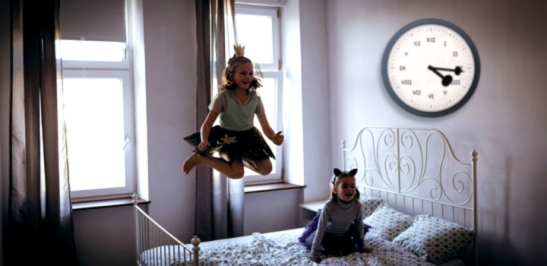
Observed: 4 h 16 min
